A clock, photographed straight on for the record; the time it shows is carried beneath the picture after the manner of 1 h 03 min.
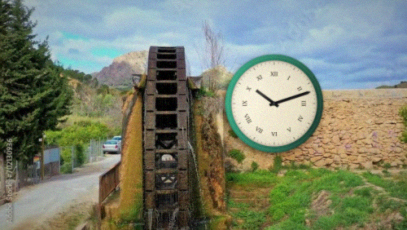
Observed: 10 h 12 min
